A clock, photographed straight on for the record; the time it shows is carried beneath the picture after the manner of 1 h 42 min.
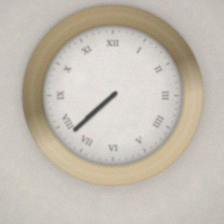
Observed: 7 h 38 min
